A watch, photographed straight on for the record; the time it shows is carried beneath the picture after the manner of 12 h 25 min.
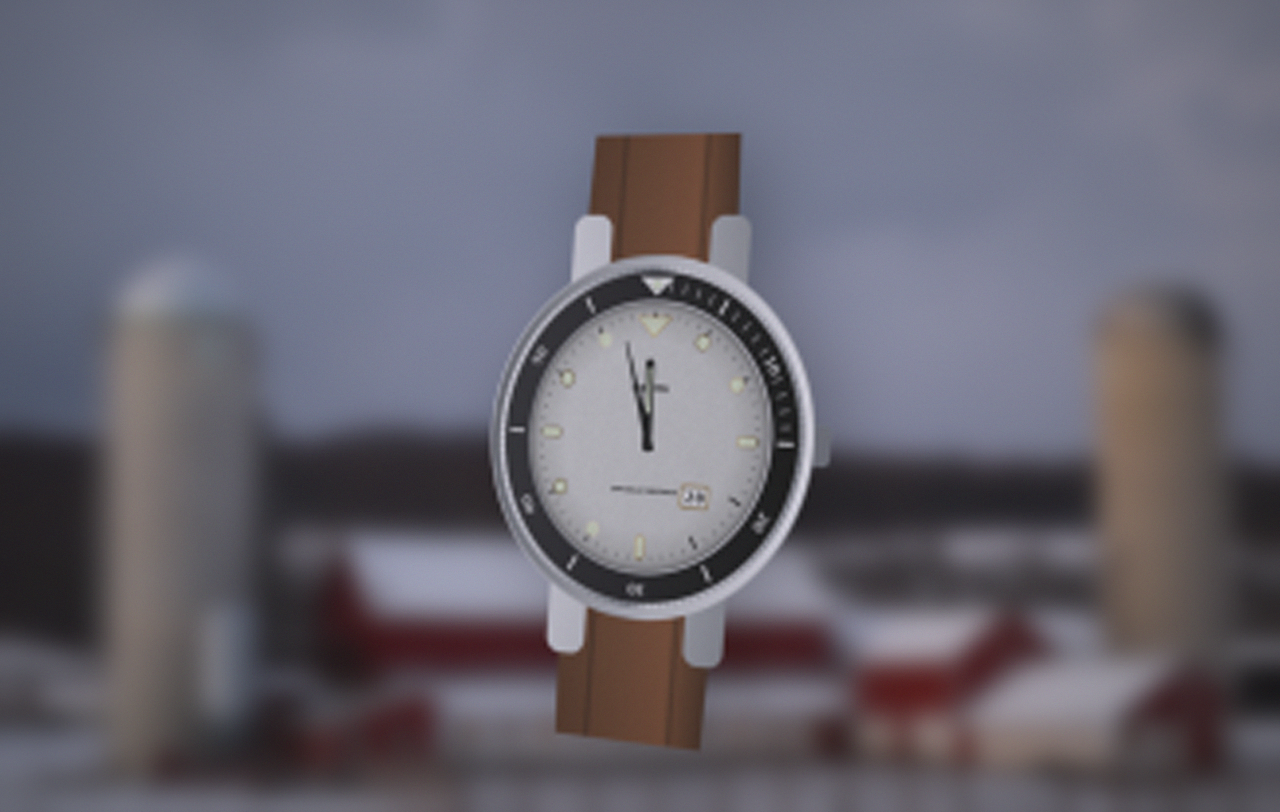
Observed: 11 h 57 min
